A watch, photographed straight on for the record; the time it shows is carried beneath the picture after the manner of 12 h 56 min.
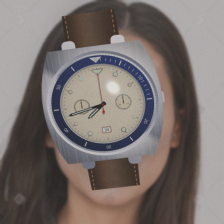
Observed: 7 h 43 min
